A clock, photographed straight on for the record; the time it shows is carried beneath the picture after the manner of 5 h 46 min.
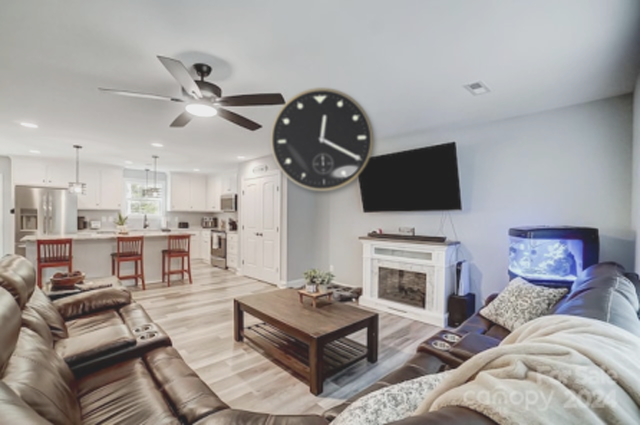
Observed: 12 h 20 min
